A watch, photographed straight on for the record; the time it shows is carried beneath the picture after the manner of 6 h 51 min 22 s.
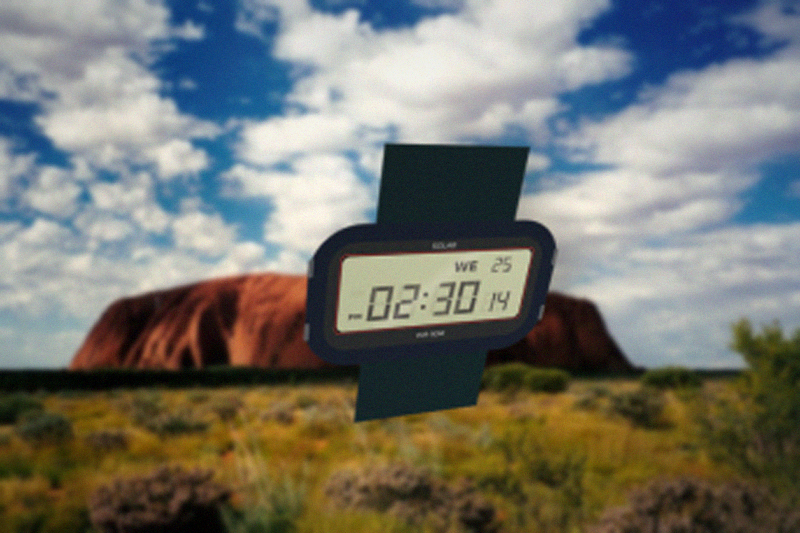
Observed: 2 h 30 min 14 s
